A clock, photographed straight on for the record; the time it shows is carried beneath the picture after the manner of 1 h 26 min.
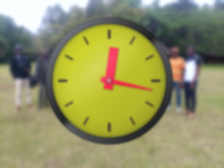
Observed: 12 h 17 min
